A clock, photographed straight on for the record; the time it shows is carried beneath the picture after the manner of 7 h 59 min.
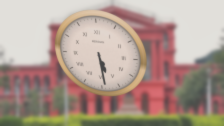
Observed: 5 h 29 min
